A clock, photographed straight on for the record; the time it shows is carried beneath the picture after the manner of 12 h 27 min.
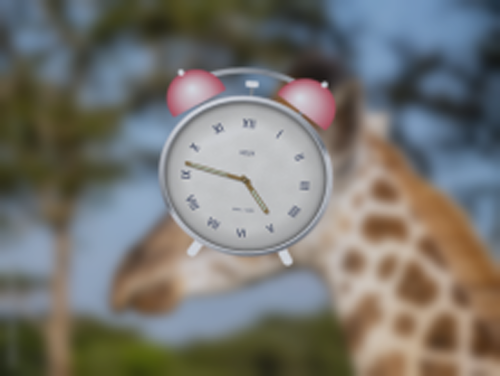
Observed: 4 h 47 min
